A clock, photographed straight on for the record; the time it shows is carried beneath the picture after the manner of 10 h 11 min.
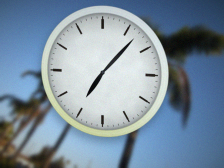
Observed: 7 h 07 min
